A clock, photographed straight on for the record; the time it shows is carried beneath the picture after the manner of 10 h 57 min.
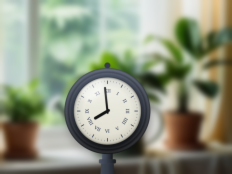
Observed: 7 h 59 min
